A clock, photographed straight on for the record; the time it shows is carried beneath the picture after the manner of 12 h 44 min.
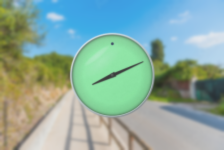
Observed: 8 h 11 min
